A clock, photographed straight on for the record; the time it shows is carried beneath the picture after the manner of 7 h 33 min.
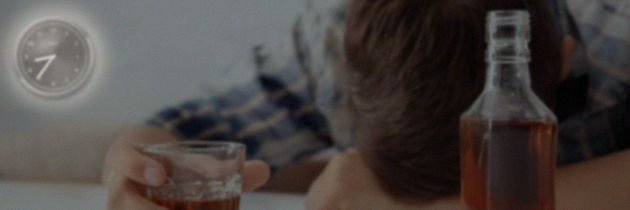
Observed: 8 h 36 min
